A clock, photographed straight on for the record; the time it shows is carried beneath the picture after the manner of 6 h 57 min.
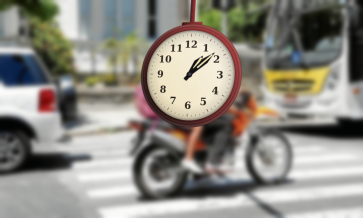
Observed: 1 h 08 min
